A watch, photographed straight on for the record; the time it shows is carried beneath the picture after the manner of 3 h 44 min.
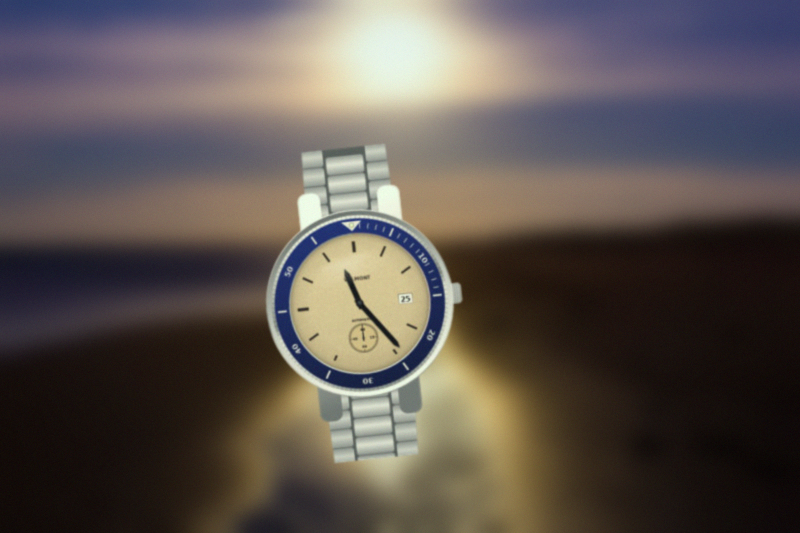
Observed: 11 h 24 min
